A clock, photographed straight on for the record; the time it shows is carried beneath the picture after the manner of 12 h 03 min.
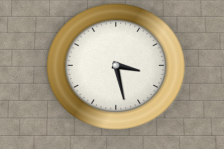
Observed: 3 h 28 min
